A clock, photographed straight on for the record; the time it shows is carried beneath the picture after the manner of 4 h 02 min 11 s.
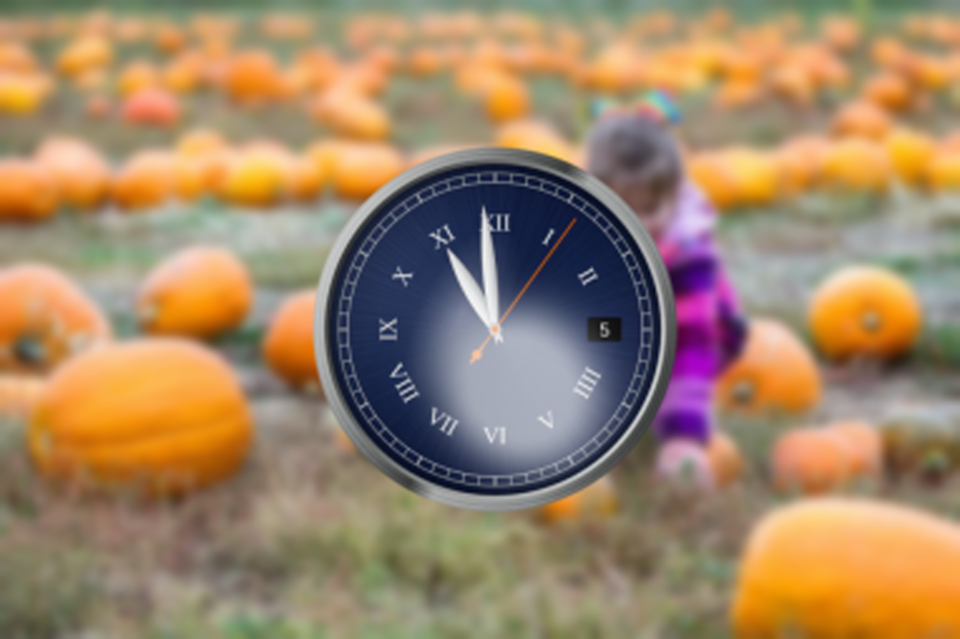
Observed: 10 h 59 min 06 s
